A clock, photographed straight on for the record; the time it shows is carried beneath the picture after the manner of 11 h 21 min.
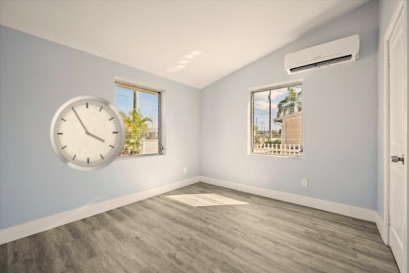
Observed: 3 h 55 min
